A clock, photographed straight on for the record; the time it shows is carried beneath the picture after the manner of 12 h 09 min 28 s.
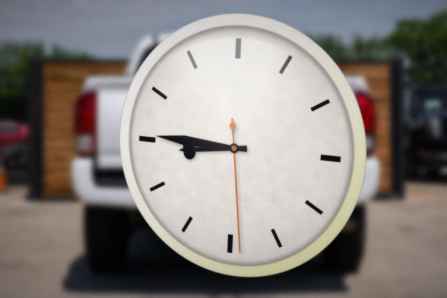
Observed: 8 h 45 min 29 s
